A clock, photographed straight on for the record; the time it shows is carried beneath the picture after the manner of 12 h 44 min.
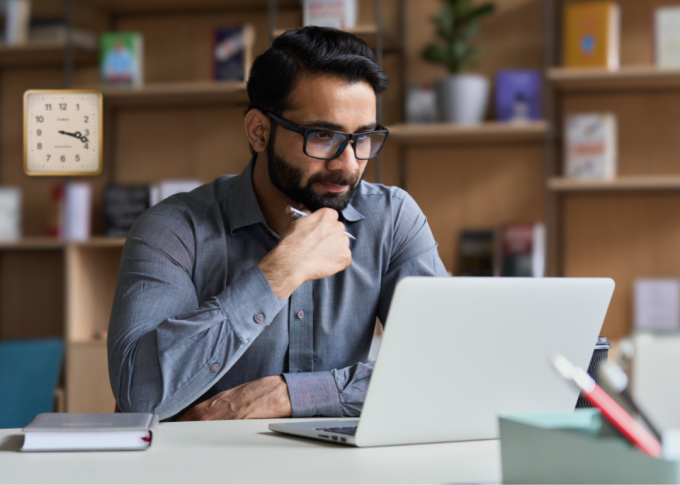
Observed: 3 h 18 min
